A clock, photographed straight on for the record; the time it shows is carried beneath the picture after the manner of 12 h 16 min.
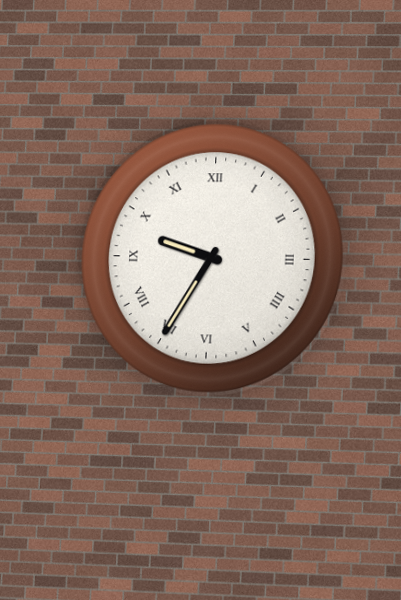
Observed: 9 h 35 min
